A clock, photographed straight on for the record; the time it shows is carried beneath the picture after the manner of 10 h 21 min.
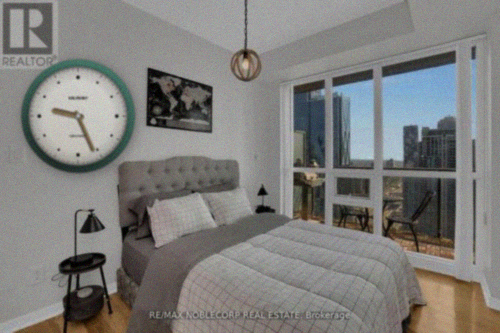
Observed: 9 h 26 min
